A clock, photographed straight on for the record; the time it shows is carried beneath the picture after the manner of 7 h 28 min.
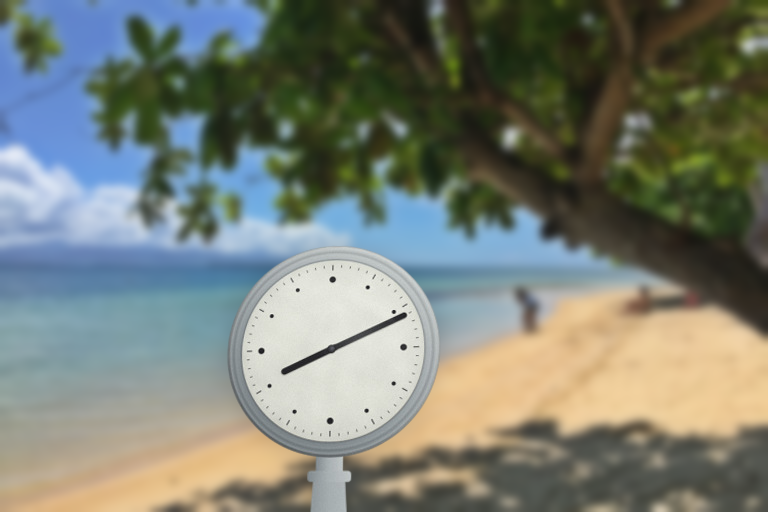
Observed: 8 h 11 min
